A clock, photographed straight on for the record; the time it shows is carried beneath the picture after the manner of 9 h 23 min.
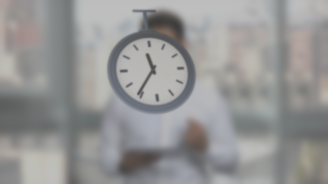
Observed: 11 h 36 min
